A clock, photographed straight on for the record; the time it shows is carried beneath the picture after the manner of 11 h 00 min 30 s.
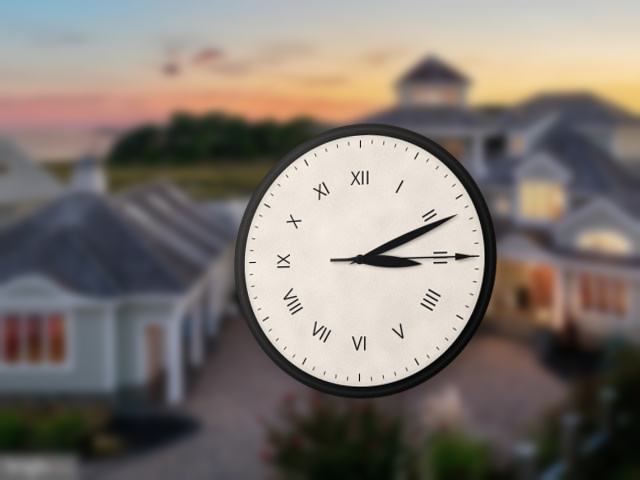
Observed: 3 h 11 min 15 s
